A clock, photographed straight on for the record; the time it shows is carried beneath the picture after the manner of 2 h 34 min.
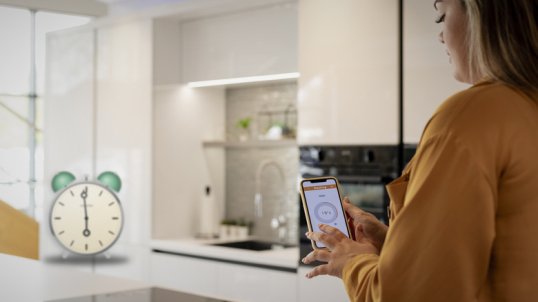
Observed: 5 h 59 min
